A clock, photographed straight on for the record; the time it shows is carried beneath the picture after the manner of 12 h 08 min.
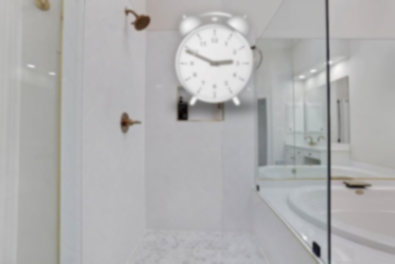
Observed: 2 h 49 min
